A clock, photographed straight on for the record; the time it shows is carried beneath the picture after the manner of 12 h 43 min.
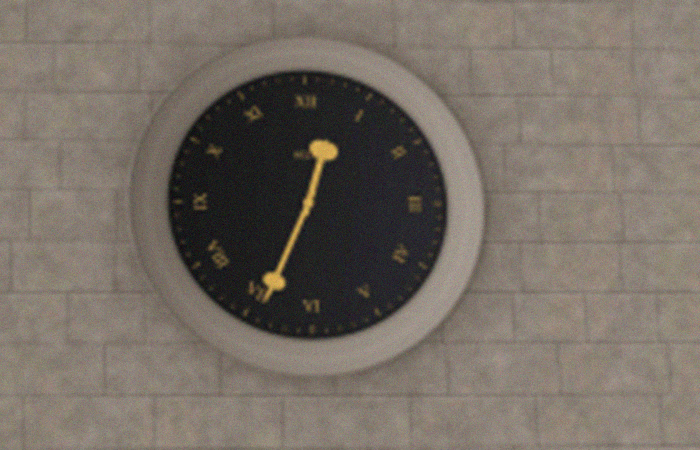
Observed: 12 h 34 min
